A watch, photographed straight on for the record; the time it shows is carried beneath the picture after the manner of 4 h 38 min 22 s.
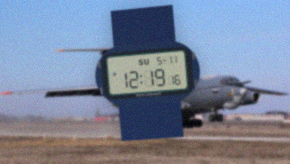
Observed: 12 h 19 min 16 s
